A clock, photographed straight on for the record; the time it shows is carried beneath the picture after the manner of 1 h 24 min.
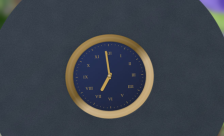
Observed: 6 h 59 min
